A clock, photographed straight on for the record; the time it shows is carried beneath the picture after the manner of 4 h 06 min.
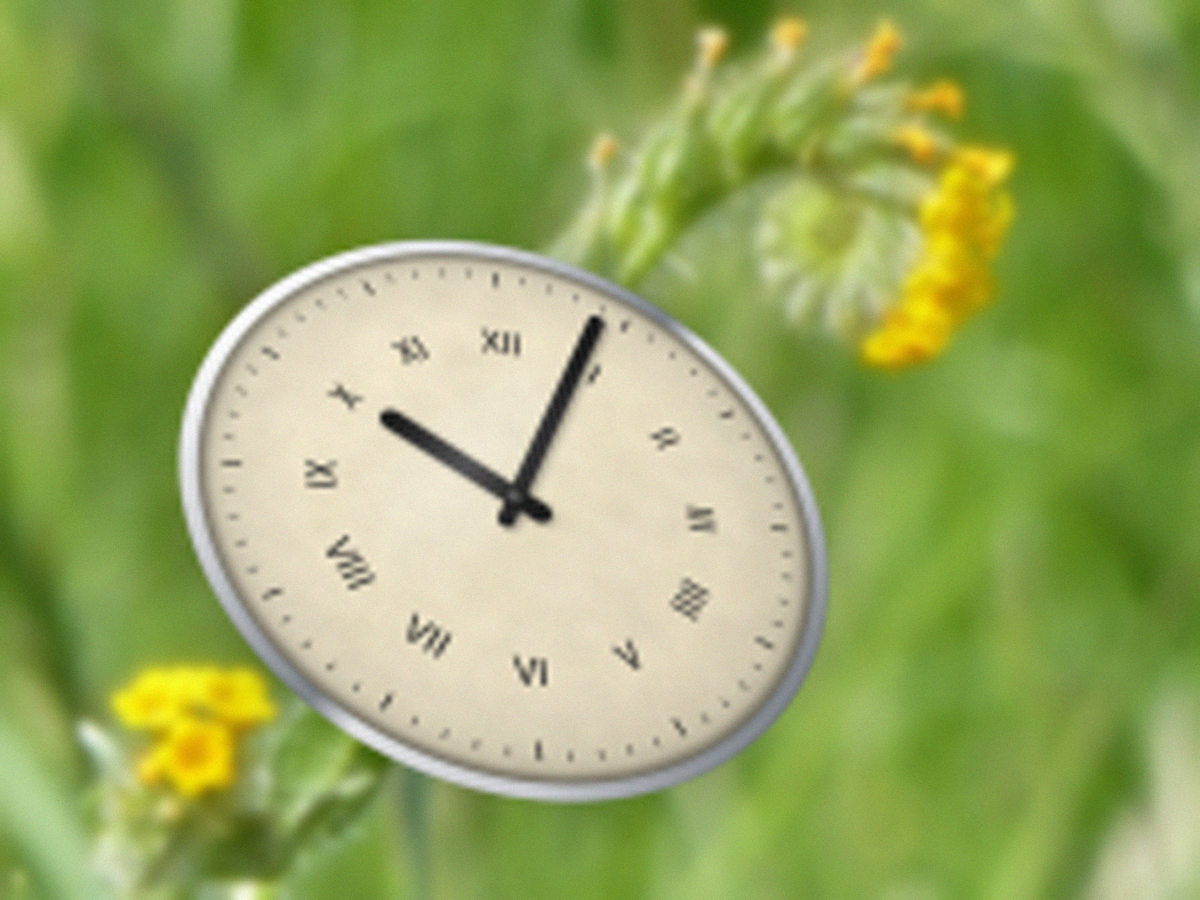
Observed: 10 h 04 min
